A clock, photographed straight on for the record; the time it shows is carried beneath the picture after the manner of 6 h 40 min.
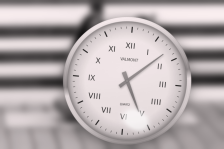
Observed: 5 h 08 min
